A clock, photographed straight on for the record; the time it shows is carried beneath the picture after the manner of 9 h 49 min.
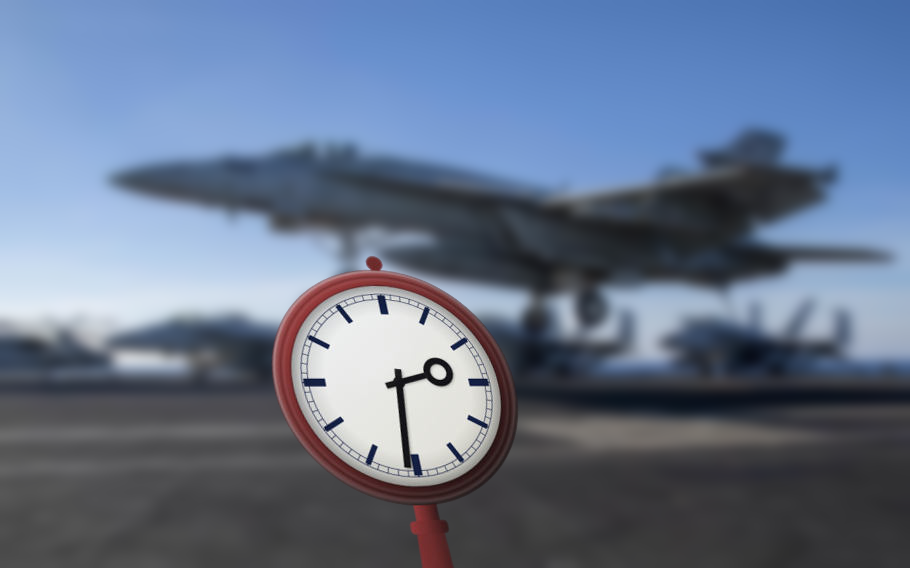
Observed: 2 h 31 min
